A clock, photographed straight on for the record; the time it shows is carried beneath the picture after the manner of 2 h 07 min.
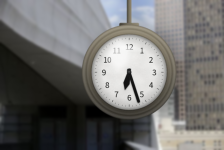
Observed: 6 h 27 min
